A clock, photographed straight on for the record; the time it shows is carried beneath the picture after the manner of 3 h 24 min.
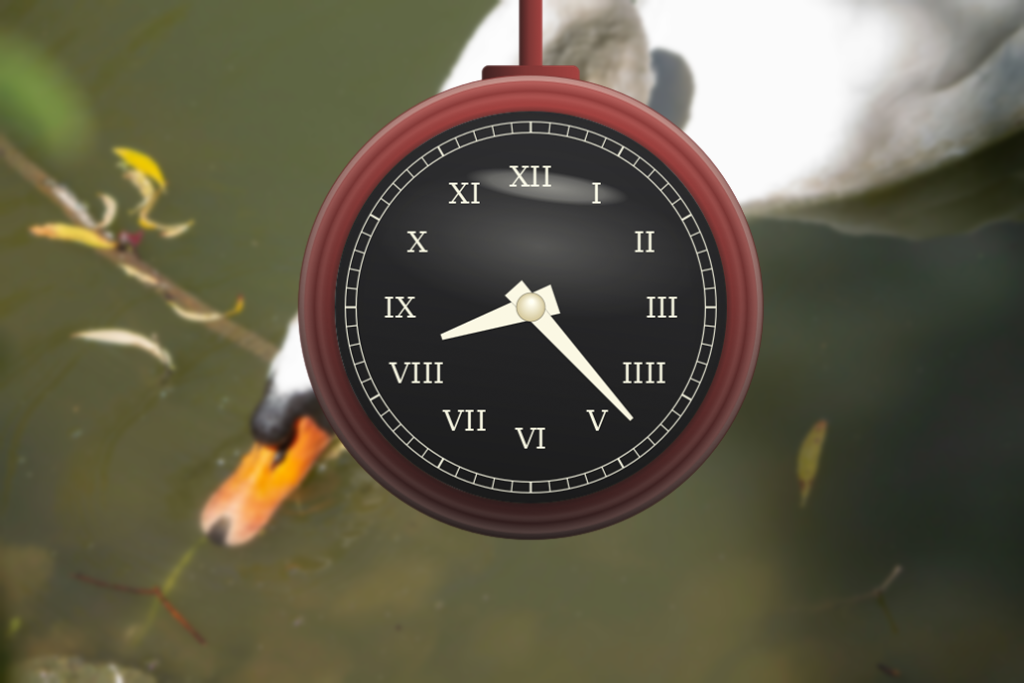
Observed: 8 h 23 min
